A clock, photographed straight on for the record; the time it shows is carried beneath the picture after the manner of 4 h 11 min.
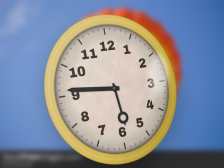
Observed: 5 h 46 min
